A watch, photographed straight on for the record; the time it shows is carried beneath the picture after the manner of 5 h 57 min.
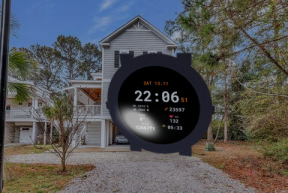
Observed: 22 h 06 min
